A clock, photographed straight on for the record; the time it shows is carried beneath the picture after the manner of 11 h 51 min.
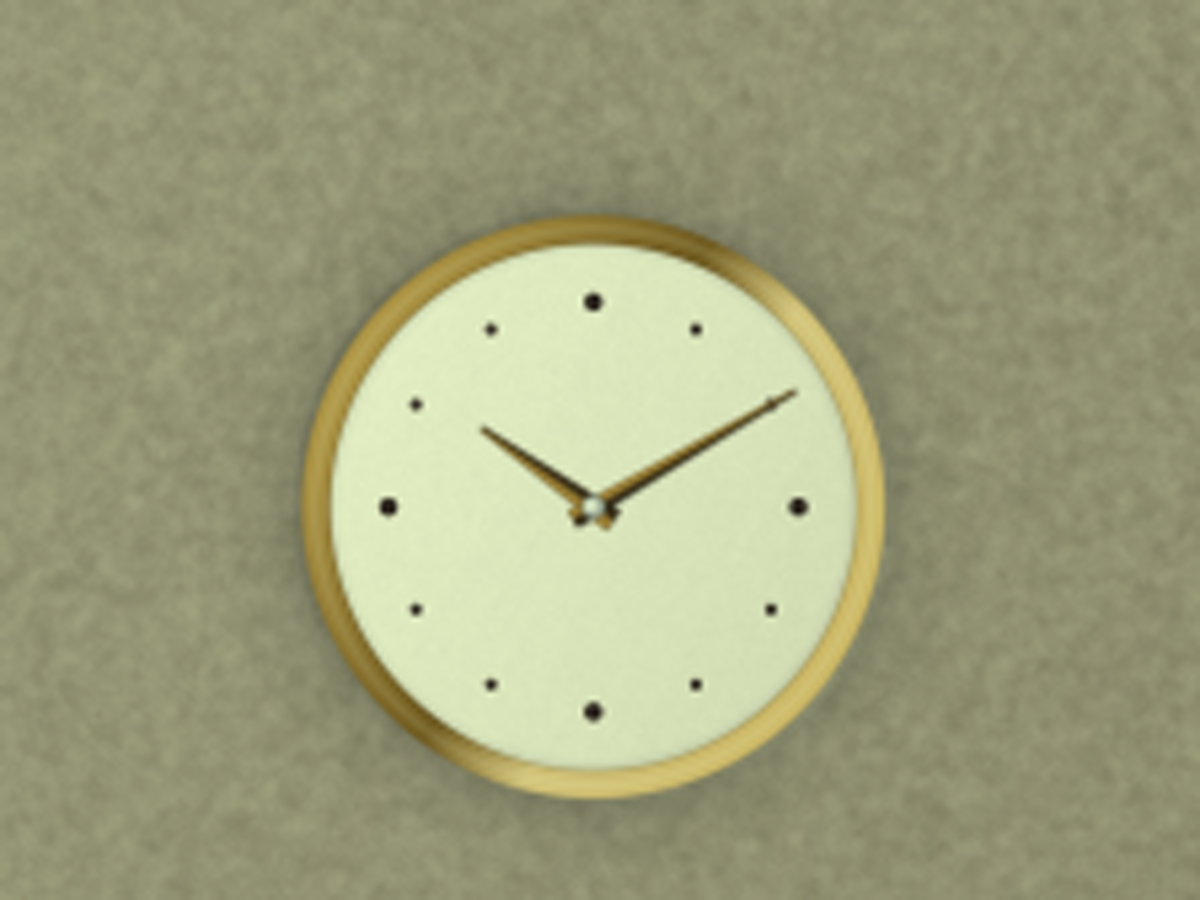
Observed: 10 h 10 min
